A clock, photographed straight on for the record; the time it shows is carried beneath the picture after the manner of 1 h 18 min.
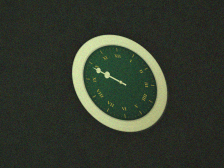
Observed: 9 h 49 min
